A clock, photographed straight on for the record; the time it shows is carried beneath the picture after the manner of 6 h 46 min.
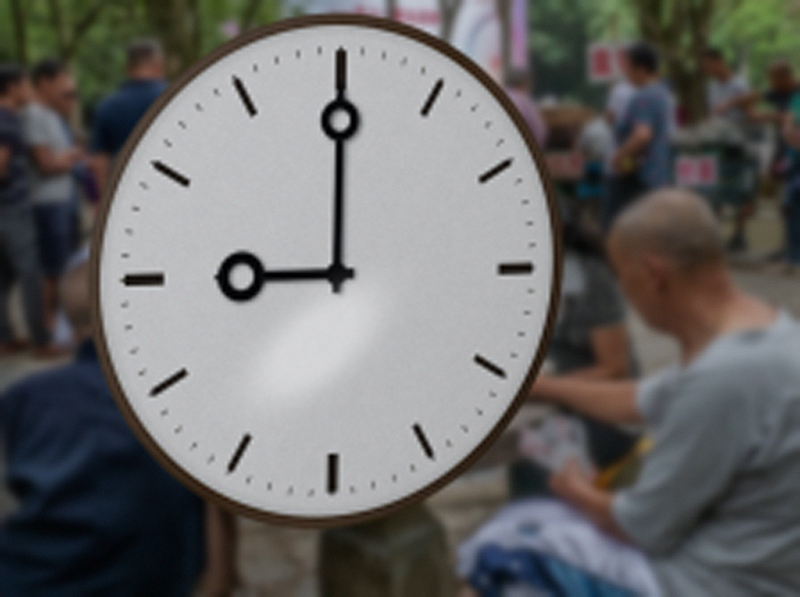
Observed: 9 h 00 min
